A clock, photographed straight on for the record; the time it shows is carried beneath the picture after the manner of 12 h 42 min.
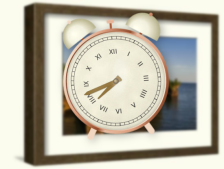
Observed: 7 h 42 min
